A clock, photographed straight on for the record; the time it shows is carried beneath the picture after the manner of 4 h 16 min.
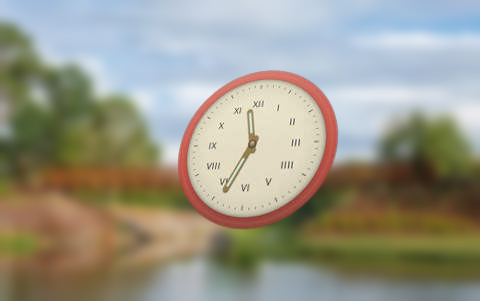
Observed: 11 h 34 min
